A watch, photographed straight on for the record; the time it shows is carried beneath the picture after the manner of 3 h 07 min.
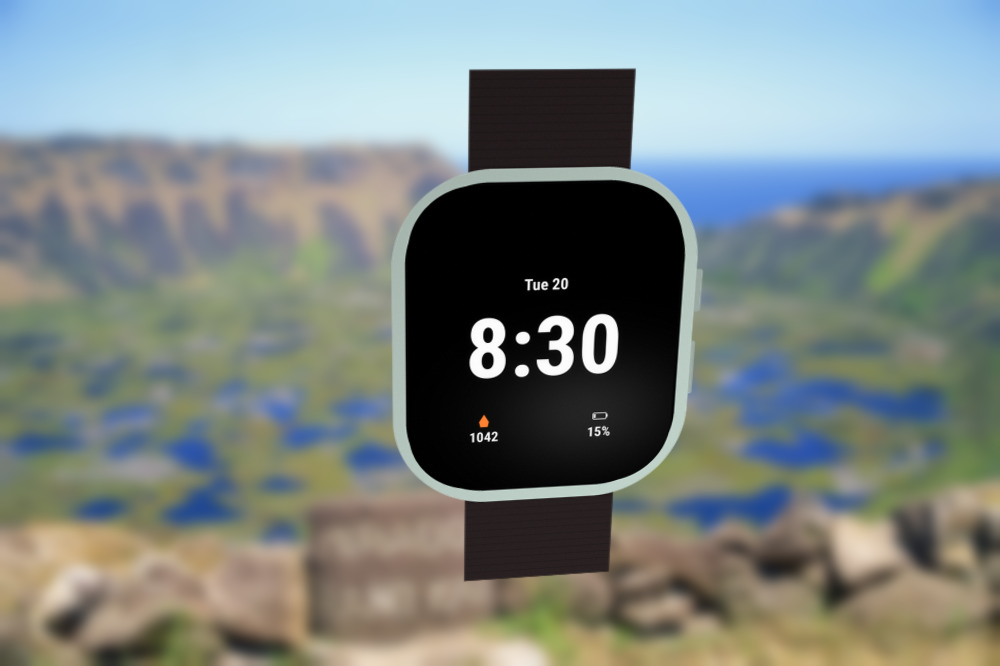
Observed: 8 h 30 min
